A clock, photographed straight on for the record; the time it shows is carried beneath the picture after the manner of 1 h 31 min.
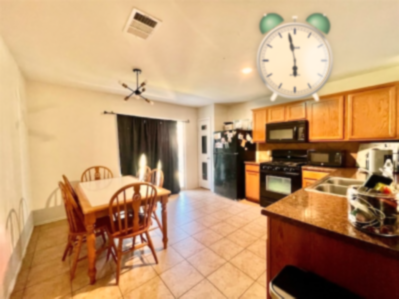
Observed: 5 h 58 min
